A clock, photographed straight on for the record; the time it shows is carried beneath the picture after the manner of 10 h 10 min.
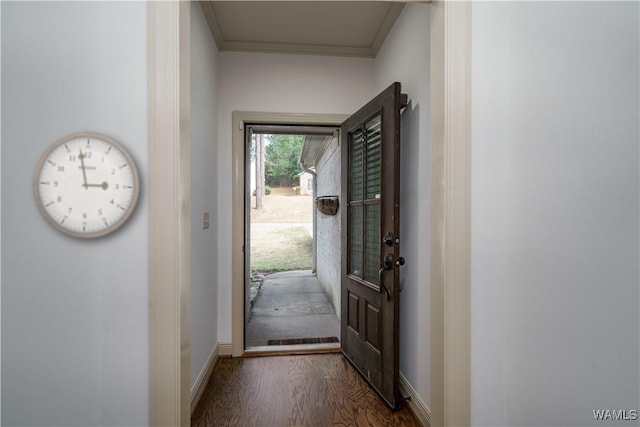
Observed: 2 h 58 min
